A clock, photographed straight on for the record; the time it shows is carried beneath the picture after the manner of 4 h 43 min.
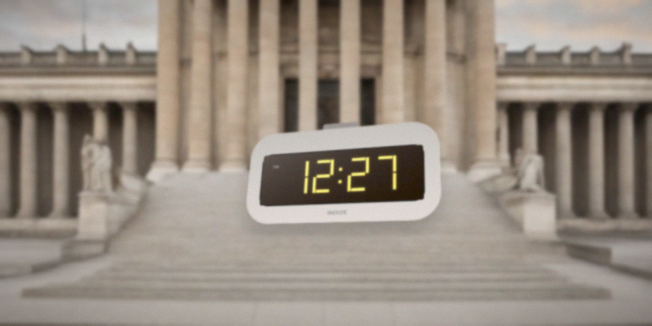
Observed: 12 h 27 min
